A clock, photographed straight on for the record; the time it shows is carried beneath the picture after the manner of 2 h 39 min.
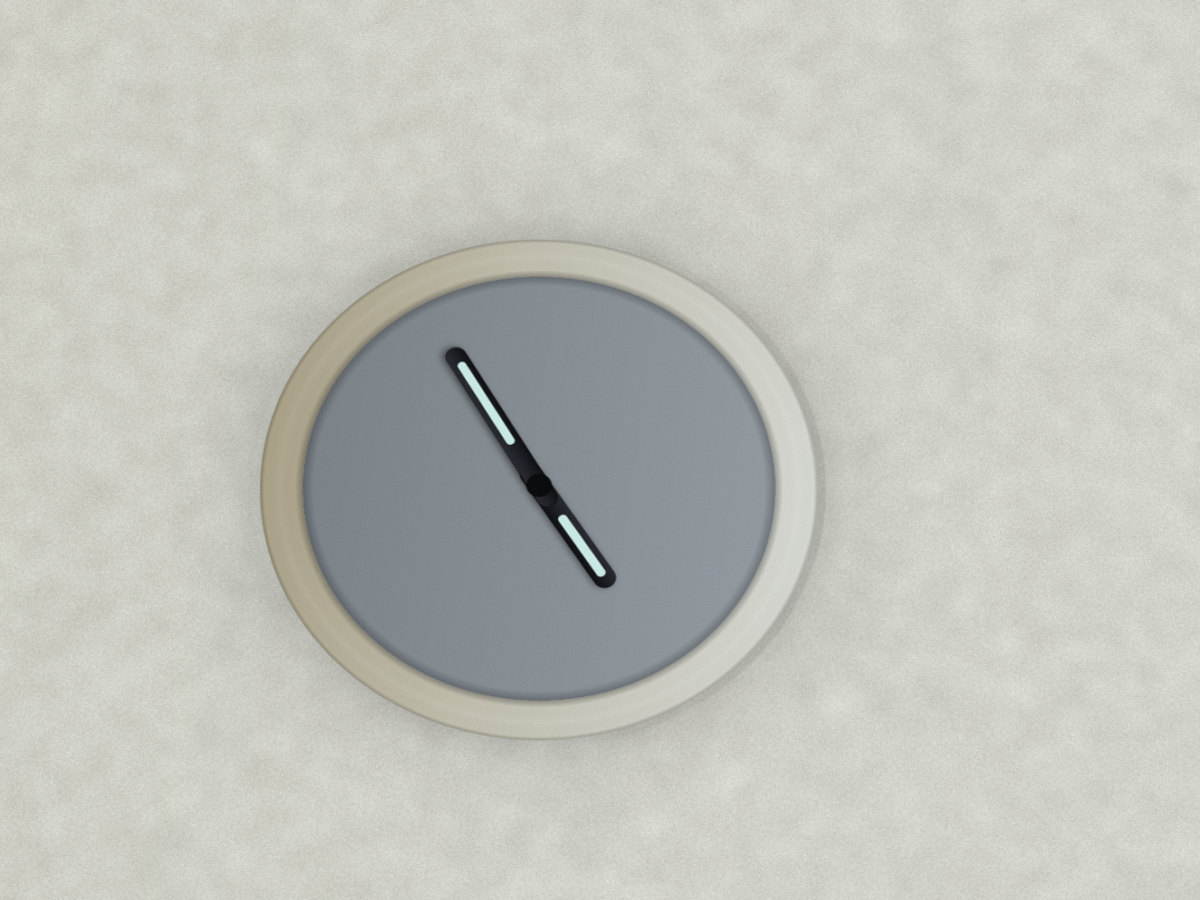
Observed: 4 h 55 min
